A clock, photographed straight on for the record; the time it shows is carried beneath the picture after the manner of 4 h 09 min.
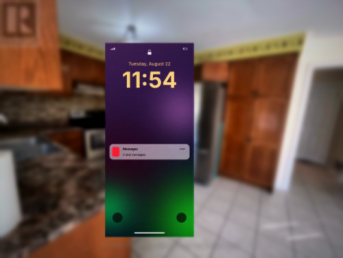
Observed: 11 h 54 min
